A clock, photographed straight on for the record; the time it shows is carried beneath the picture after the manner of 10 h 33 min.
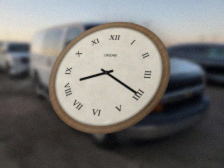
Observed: 8 h 20 min
